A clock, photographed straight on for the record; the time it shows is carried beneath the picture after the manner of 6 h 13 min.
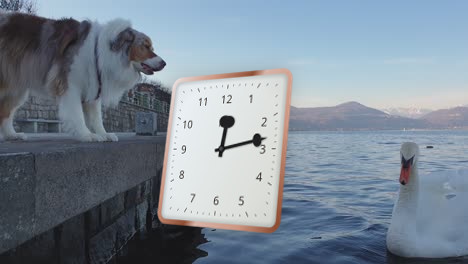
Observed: 12 h 13 min
